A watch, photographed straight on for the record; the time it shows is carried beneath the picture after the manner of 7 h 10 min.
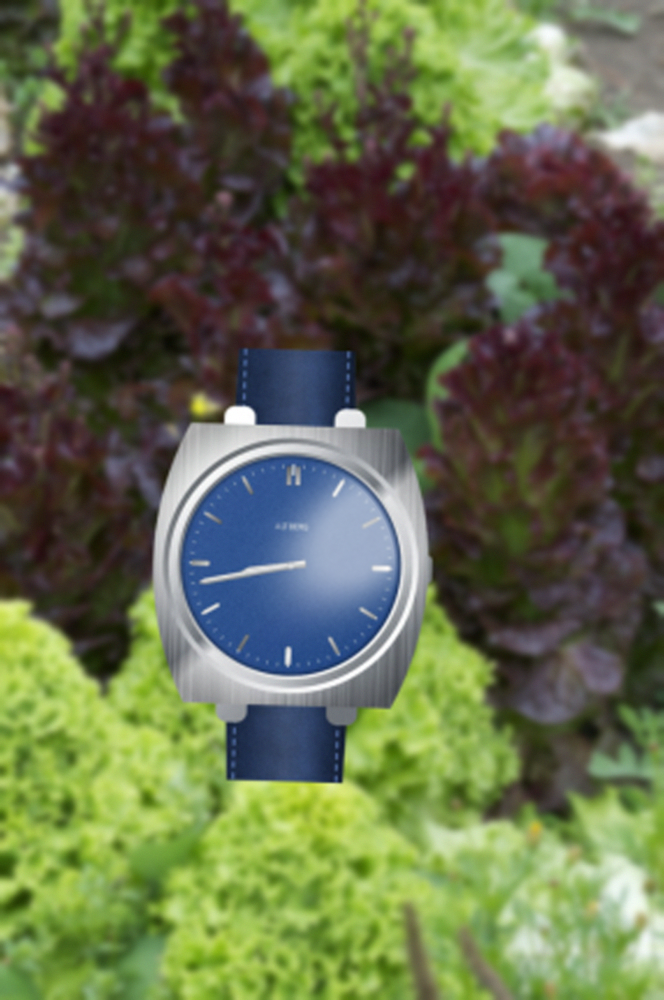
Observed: 8 h 43 min
